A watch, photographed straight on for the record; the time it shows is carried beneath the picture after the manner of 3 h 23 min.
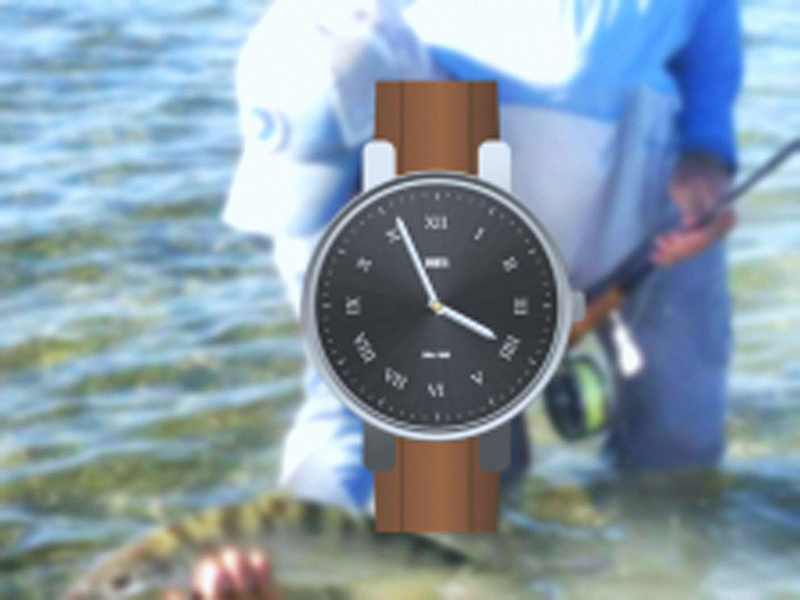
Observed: 3 h 56 min
